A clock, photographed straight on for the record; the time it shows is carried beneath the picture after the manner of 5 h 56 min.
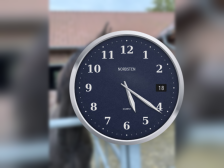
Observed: 5 h 21 min
